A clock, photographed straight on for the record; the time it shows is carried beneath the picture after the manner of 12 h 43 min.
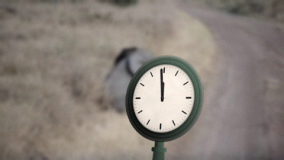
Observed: 11 h 59 min
